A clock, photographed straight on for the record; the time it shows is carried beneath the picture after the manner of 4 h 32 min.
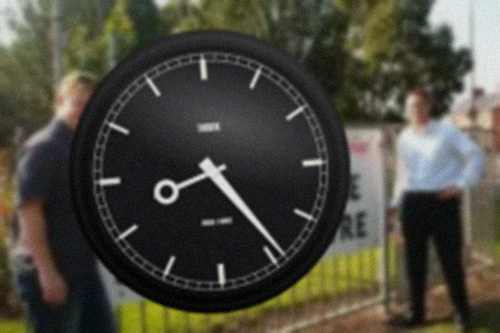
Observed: 8 h 24 min
